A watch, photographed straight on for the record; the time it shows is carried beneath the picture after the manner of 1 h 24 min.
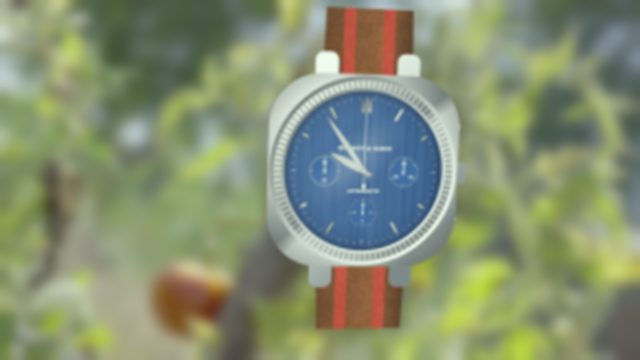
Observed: 9 h 54 min
